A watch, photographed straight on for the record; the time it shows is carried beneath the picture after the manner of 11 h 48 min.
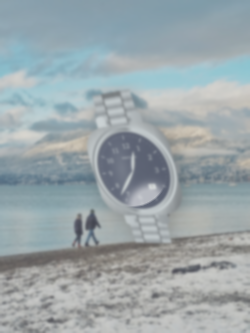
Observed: 12 h 37 min
